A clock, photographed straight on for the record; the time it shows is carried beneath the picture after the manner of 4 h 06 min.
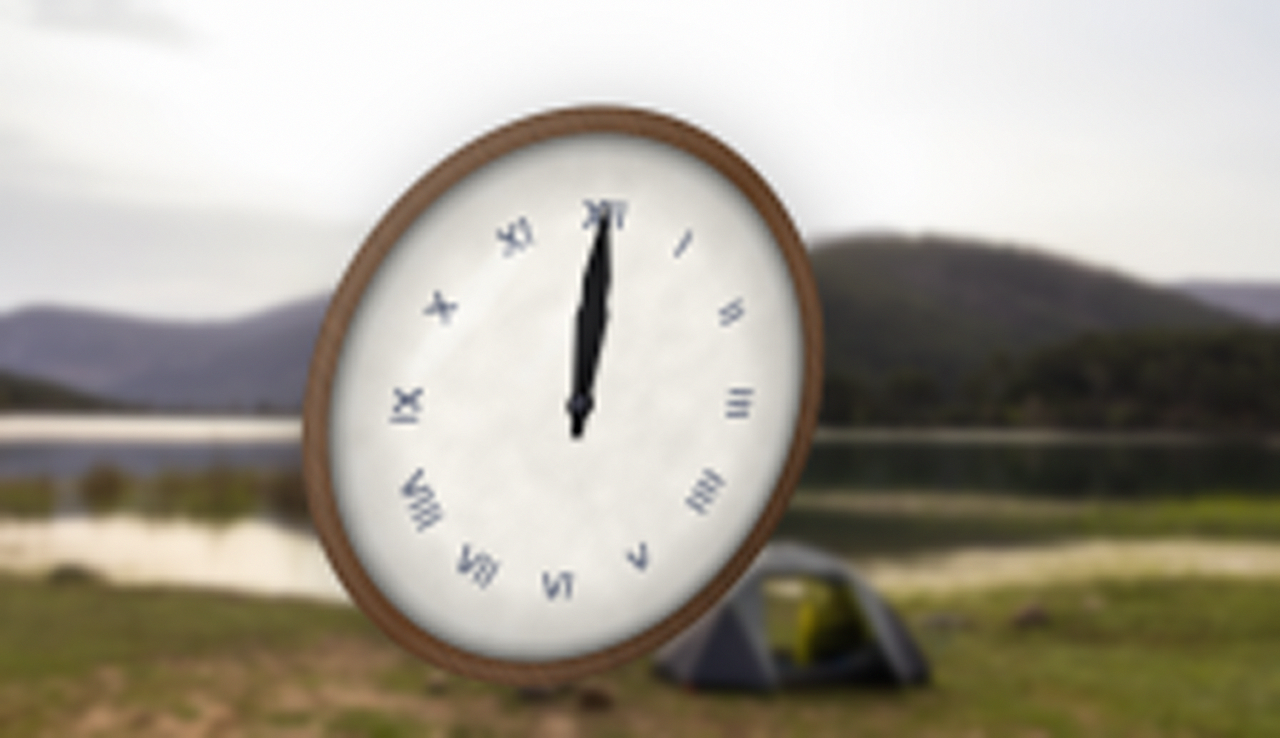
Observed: 12 h 00 min
